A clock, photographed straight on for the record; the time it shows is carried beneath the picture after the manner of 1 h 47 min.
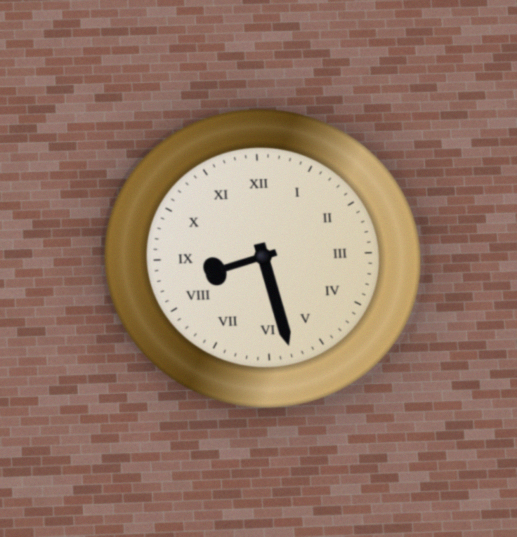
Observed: 8 h 28 min
